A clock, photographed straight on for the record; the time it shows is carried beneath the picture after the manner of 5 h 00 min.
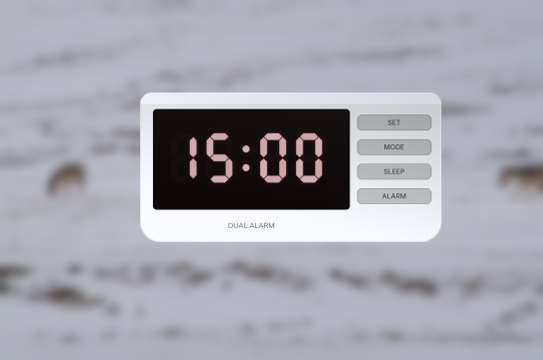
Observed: 15 h 00 min
